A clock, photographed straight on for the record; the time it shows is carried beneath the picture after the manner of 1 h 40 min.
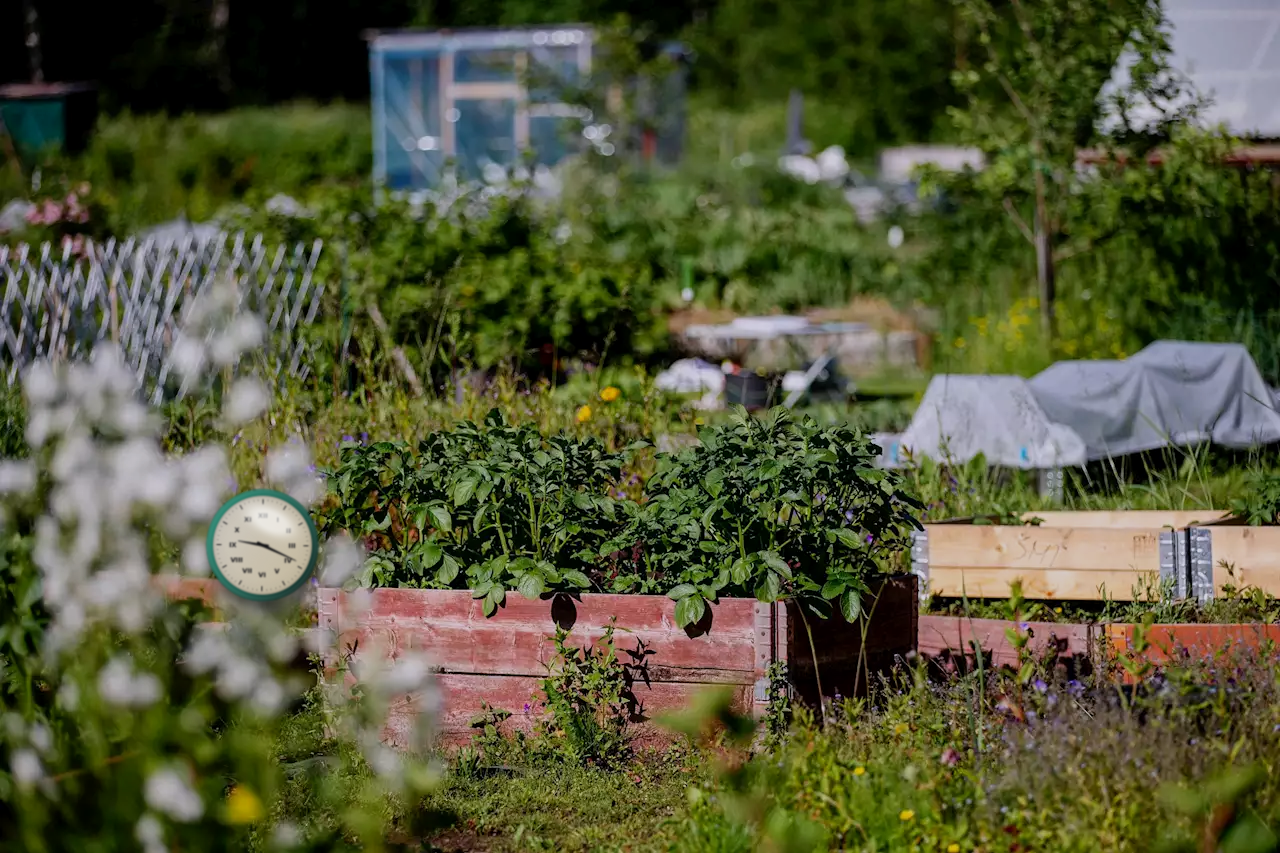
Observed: 9 h 19 min
